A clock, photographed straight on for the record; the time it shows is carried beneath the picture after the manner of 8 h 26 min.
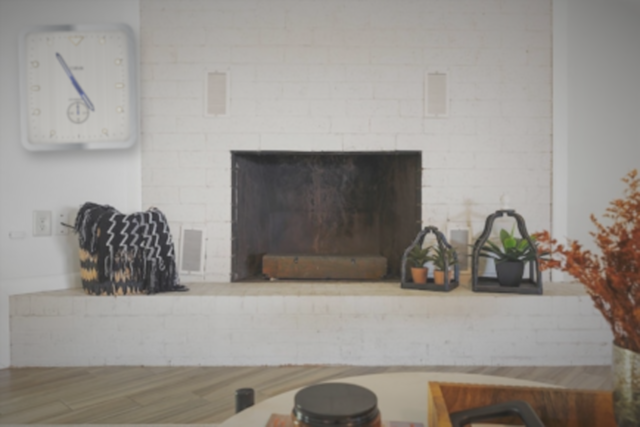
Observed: 4 h 55 min
